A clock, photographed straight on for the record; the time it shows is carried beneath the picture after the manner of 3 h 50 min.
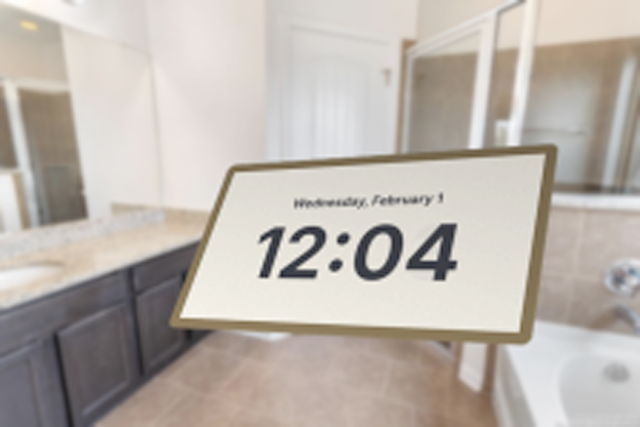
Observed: 12 h 04 min
